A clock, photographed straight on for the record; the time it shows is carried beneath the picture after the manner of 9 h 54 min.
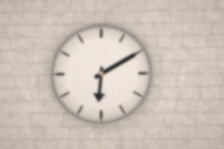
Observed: 6 h 10 min
